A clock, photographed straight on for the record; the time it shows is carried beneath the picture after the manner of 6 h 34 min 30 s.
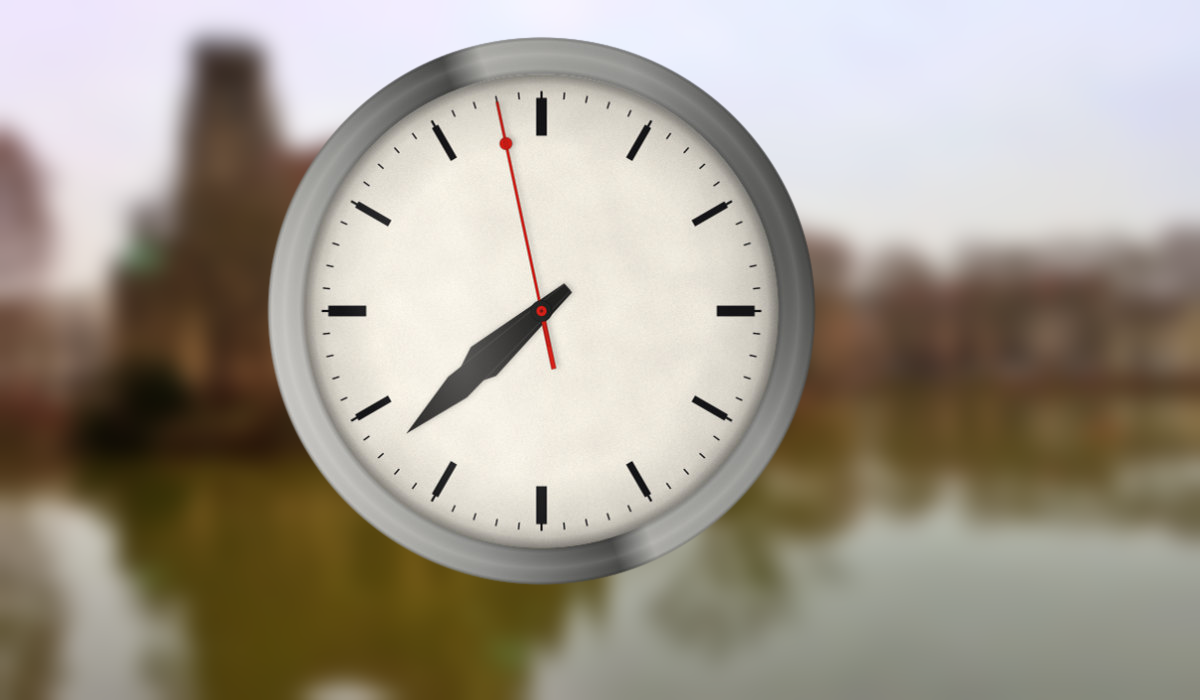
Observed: 7 h 37 min 58 s
